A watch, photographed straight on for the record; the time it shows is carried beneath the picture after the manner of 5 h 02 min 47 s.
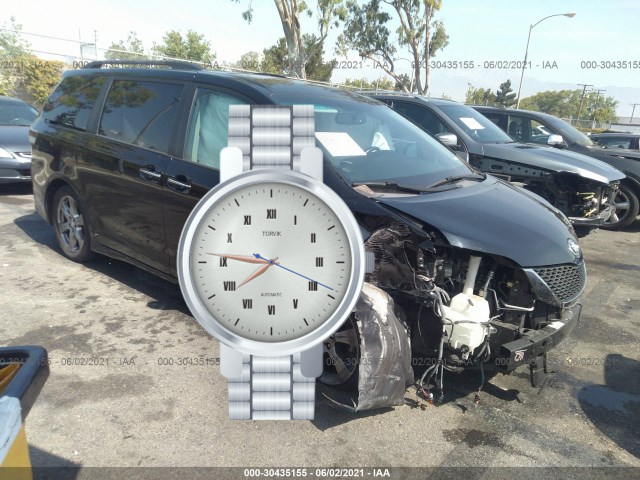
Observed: 7 h 46 min 19 s
